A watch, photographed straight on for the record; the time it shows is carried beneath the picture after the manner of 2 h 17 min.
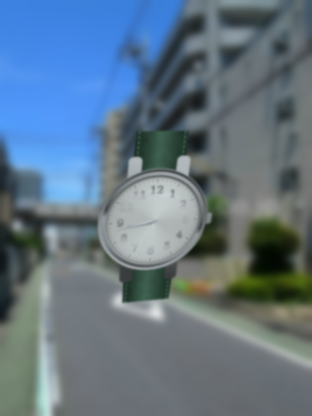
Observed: 8 h 43 min
